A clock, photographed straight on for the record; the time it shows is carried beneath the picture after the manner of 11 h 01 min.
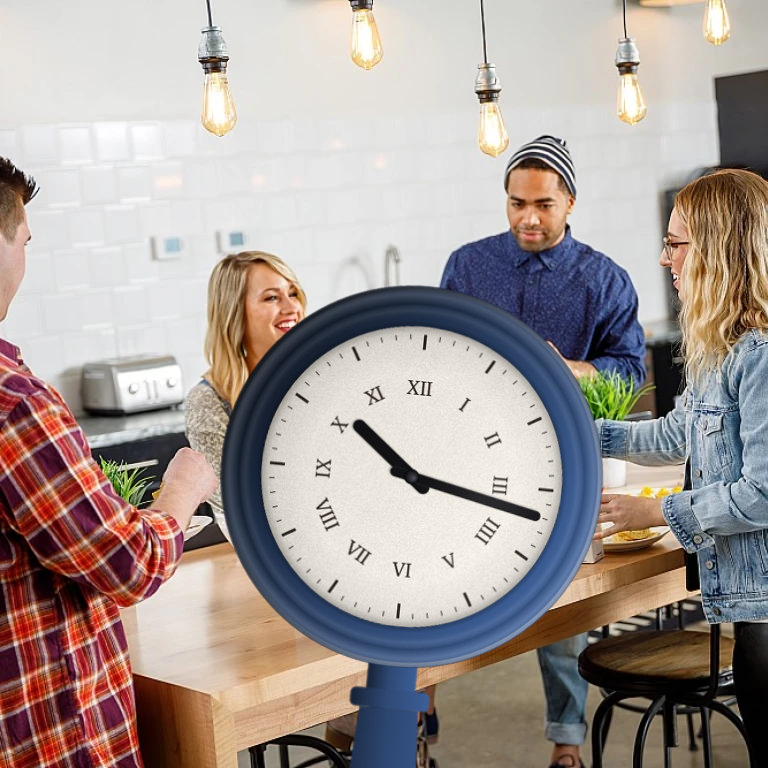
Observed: 10 h 17 min
